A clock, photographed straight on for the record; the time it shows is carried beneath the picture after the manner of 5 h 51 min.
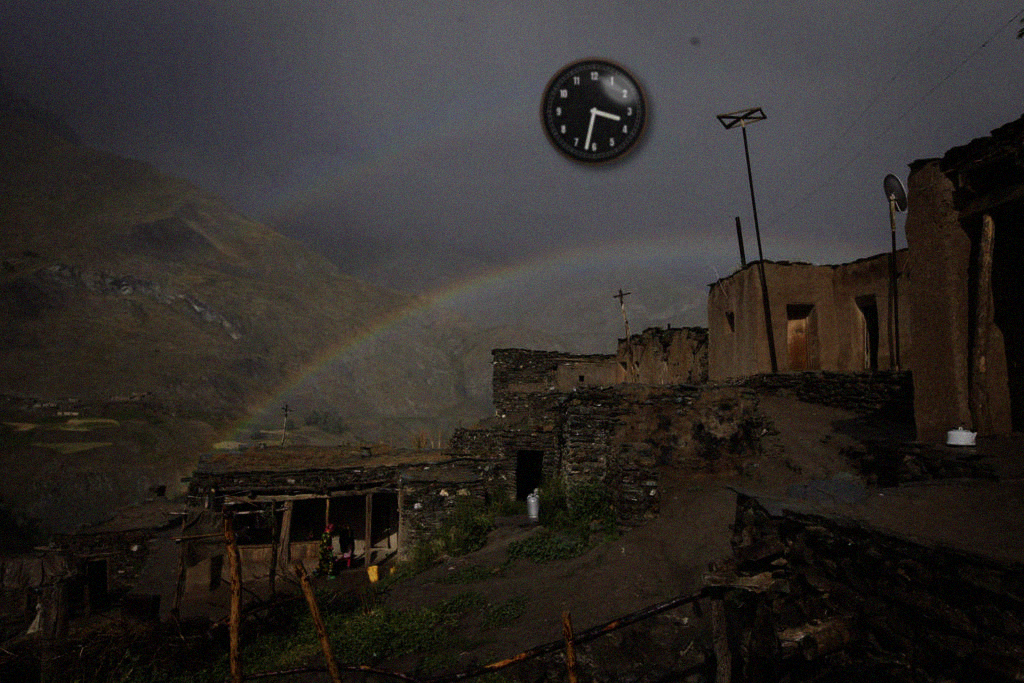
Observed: 3 h 32 min
